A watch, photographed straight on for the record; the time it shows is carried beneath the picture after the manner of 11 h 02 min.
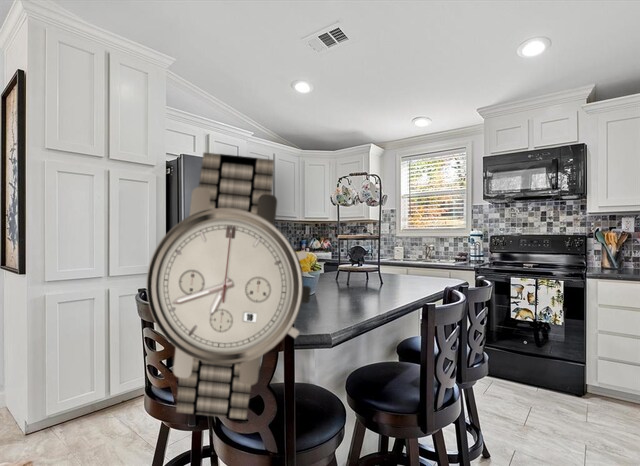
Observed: 6 h 41 min
